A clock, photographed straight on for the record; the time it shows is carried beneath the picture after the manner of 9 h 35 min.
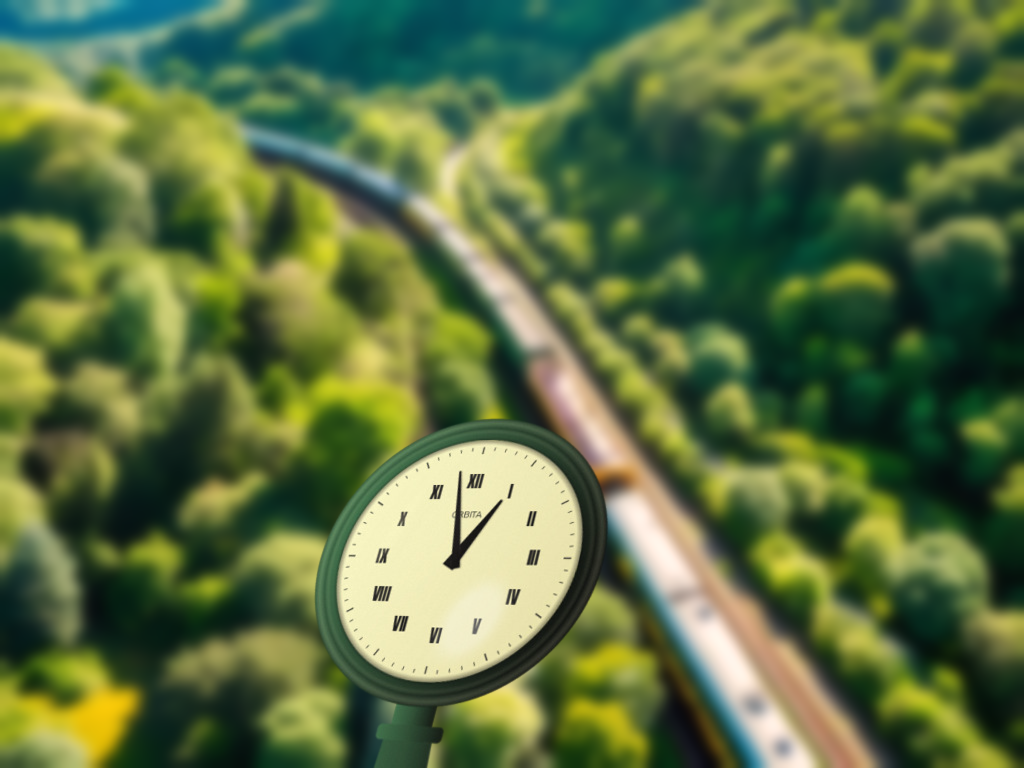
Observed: 12 h 58 min
